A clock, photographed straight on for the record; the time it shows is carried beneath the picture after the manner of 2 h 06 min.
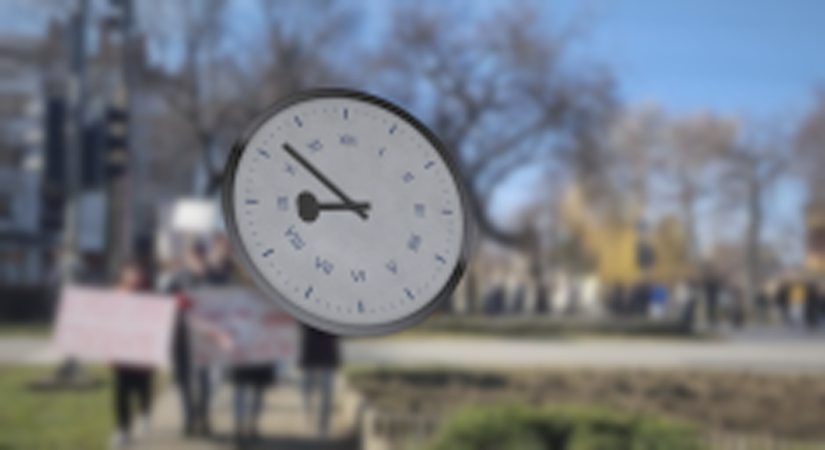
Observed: 8 h 52 min
